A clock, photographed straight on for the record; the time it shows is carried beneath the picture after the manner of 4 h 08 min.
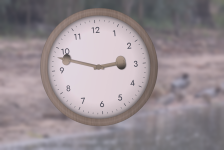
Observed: 2 h 48 min
